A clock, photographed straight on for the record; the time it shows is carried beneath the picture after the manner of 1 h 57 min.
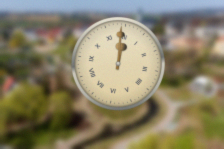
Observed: 11 h 59 min
